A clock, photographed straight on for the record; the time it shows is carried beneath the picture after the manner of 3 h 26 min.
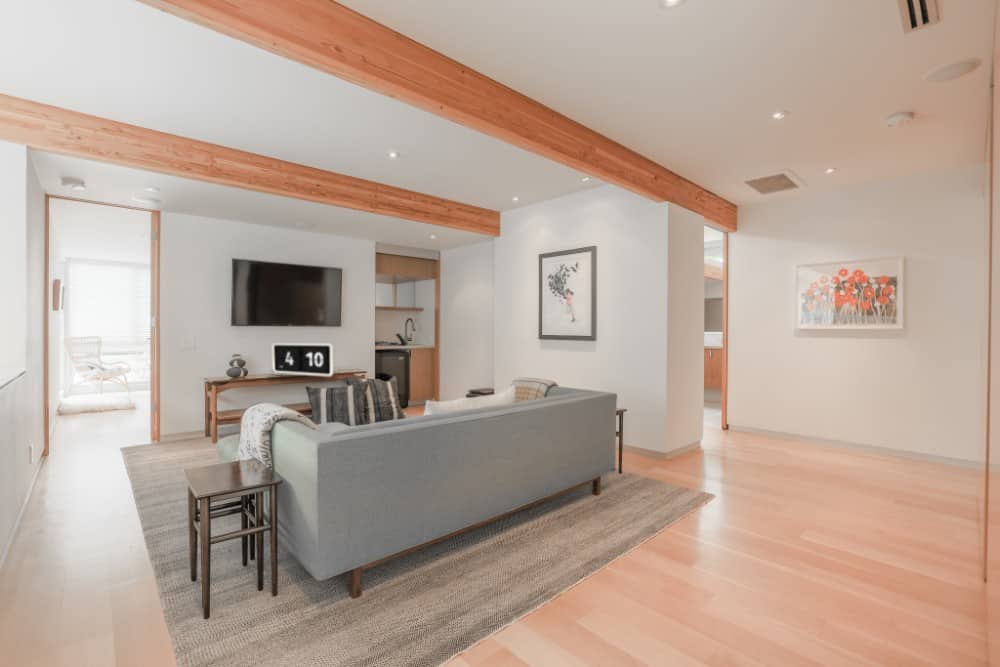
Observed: 4 h 10 min
